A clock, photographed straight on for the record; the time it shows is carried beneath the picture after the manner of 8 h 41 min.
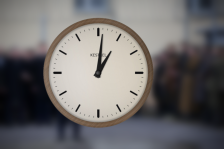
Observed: 1 h 01 min
